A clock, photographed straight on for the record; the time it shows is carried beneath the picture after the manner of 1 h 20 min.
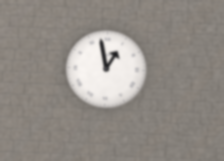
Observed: 12 h 58 min
